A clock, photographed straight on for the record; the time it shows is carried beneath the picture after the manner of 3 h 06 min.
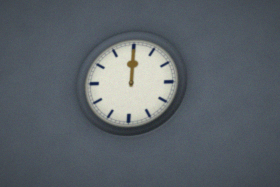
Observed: 12 h 00 min
